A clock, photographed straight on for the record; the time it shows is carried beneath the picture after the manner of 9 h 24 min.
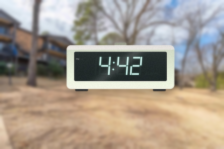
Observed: 4 h 42 min
